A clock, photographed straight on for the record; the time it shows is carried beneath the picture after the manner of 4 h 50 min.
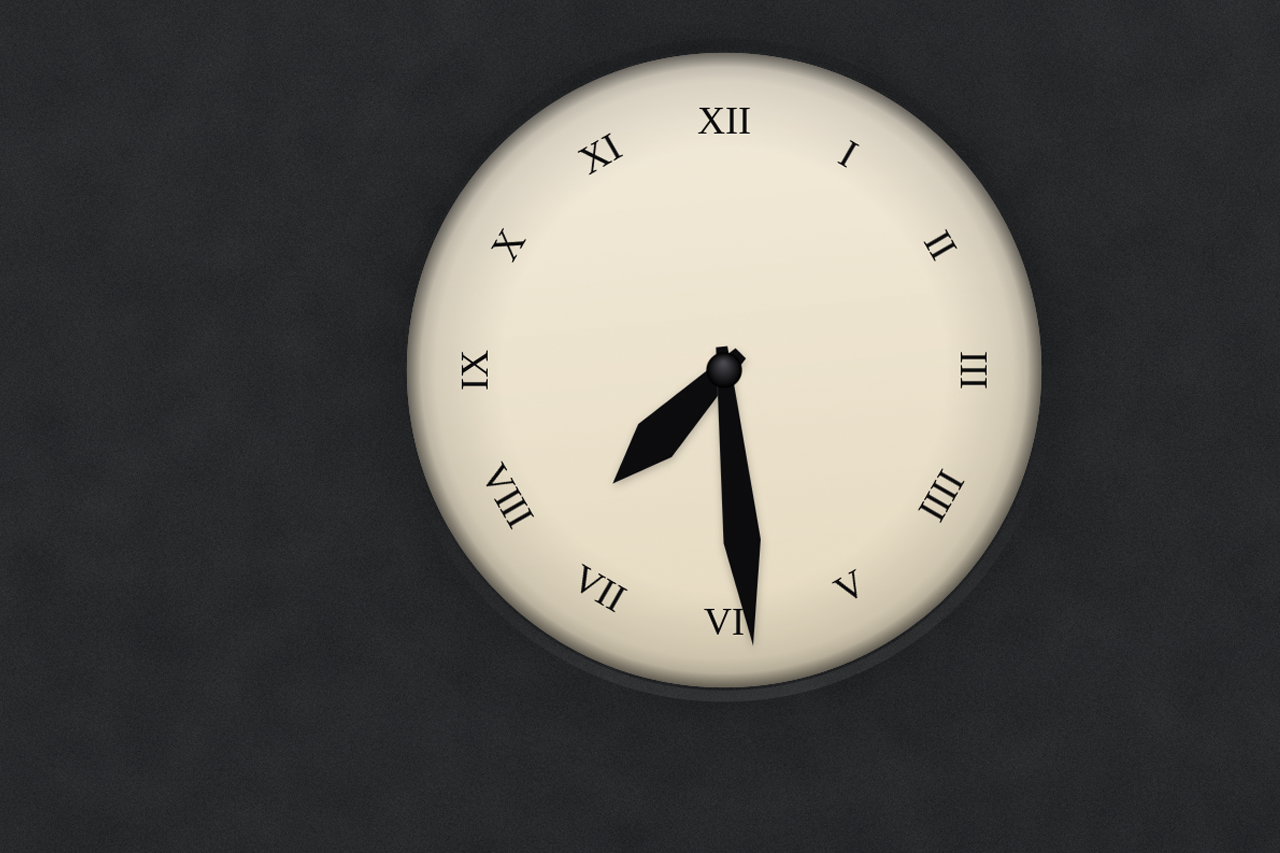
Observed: 7 h 29 min
